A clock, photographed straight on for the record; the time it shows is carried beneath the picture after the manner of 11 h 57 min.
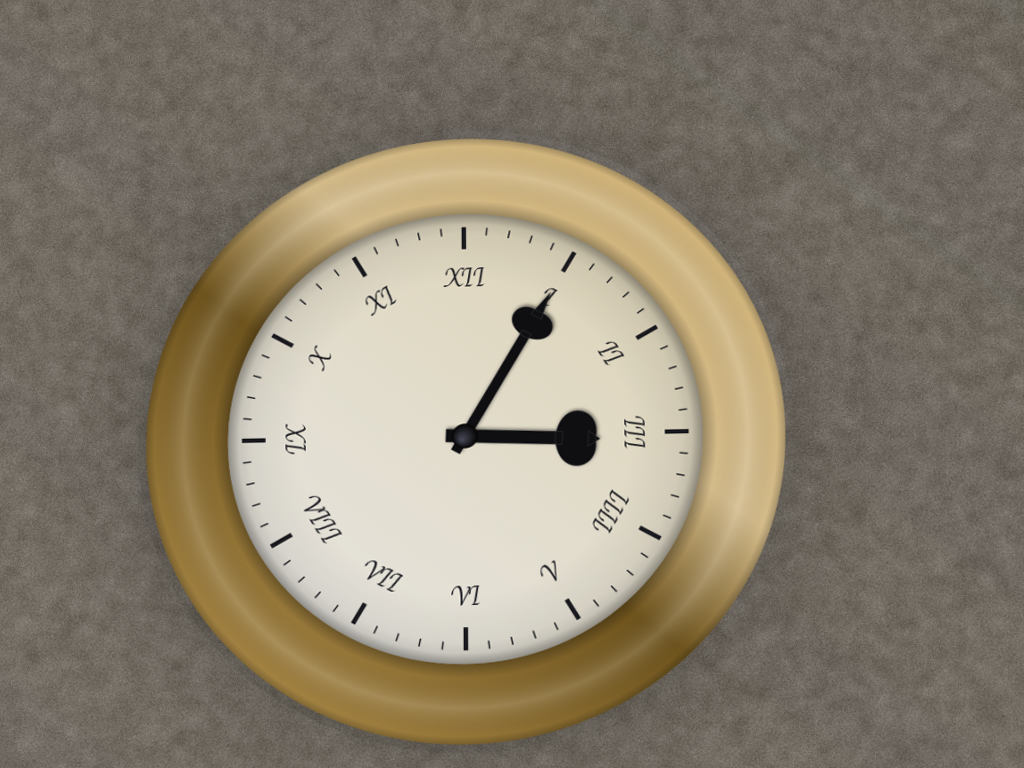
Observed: 3 h 05 min
